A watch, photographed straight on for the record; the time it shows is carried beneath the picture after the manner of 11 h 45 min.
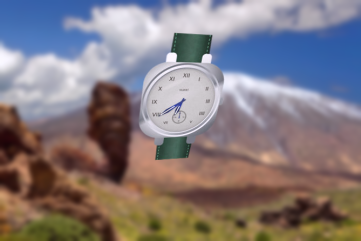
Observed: 6 h 39 min
